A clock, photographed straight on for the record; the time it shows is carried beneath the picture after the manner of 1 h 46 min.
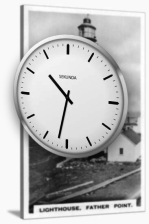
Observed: 10 h 32 min
